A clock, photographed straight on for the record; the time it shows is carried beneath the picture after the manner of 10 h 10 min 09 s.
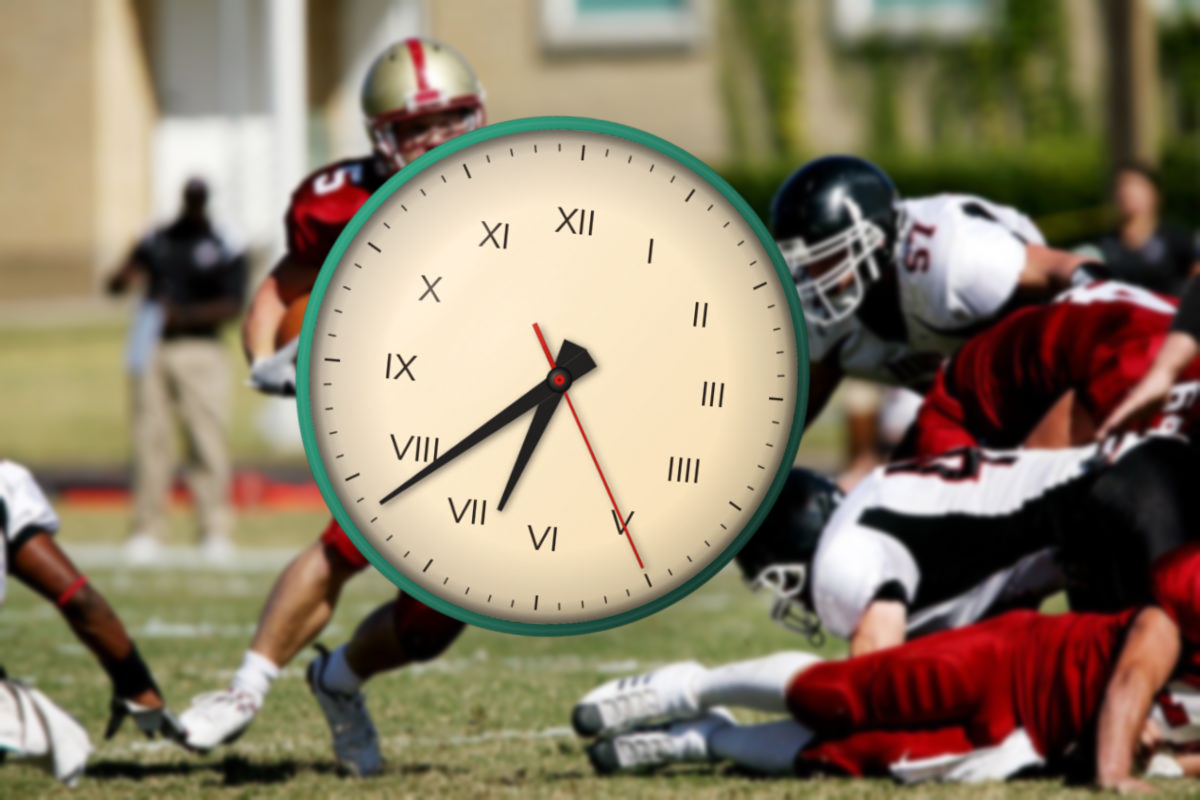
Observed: 6 h 38 min 25 s
